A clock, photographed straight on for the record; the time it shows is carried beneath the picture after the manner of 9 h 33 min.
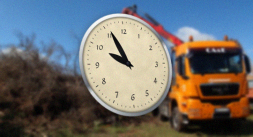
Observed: 9 h 56 min
